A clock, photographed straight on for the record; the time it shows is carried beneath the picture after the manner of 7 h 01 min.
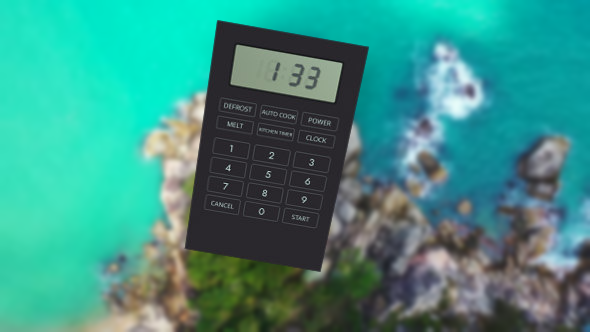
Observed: 1 h 33 min
